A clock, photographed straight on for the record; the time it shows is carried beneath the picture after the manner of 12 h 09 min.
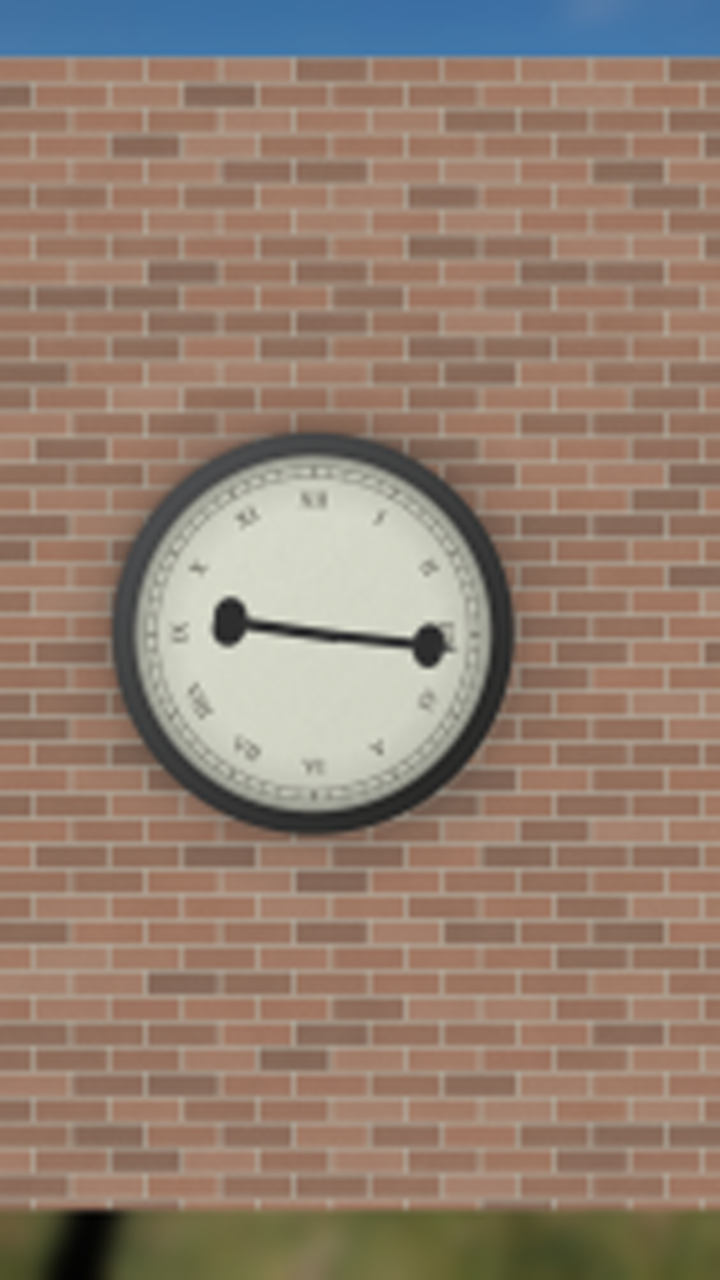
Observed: 9 h 16 min
